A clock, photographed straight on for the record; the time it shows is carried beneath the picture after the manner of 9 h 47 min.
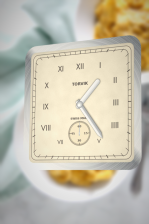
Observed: 1 h 24 min
